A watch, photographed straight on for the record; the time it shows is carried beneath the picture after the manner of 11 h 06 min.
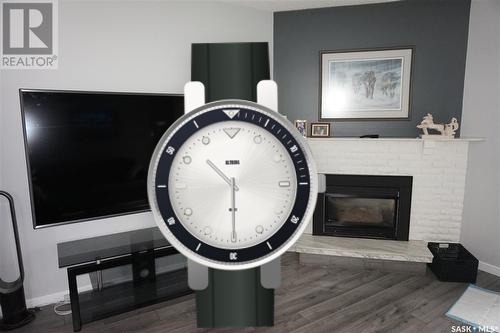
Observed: 10 h 30 min
